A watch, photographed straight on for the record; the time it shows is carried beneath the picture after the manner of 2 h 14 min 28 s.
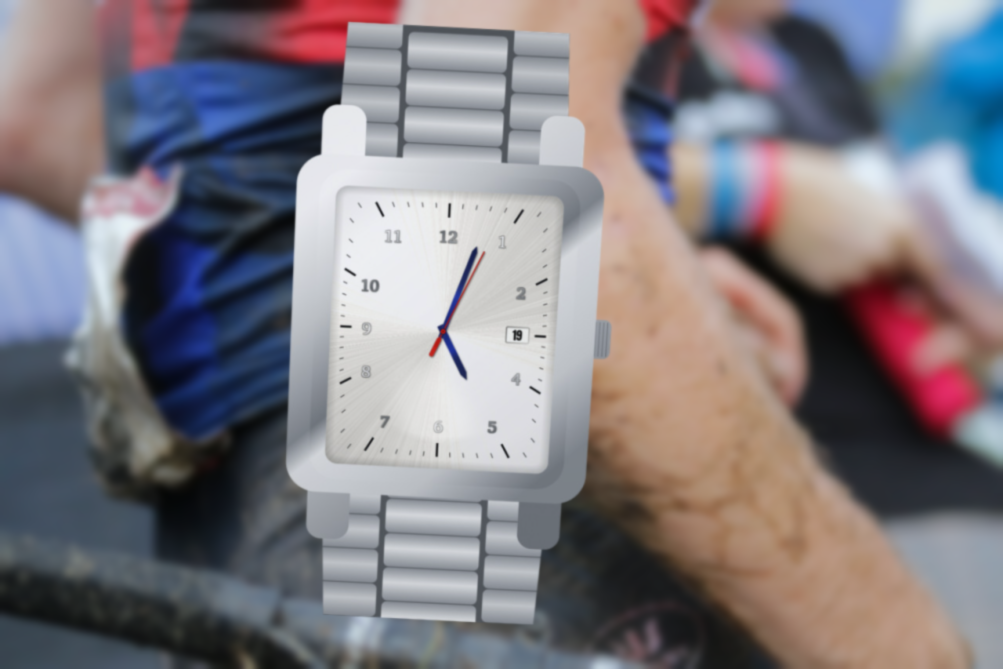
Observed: 5 h 03 min 04 s
